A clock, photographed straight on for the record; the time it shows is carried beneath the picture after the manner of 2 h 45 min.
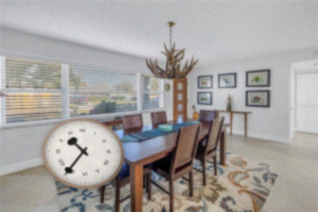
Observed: 10 h 36 min
